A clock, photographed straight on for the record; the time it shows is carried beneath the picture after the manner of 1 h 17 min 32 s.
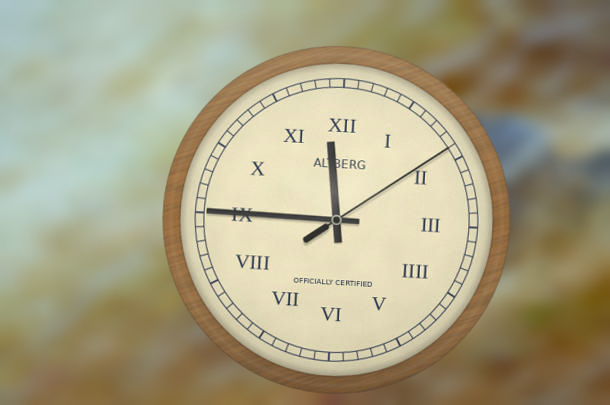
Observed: 11 h 45 min 09 s
